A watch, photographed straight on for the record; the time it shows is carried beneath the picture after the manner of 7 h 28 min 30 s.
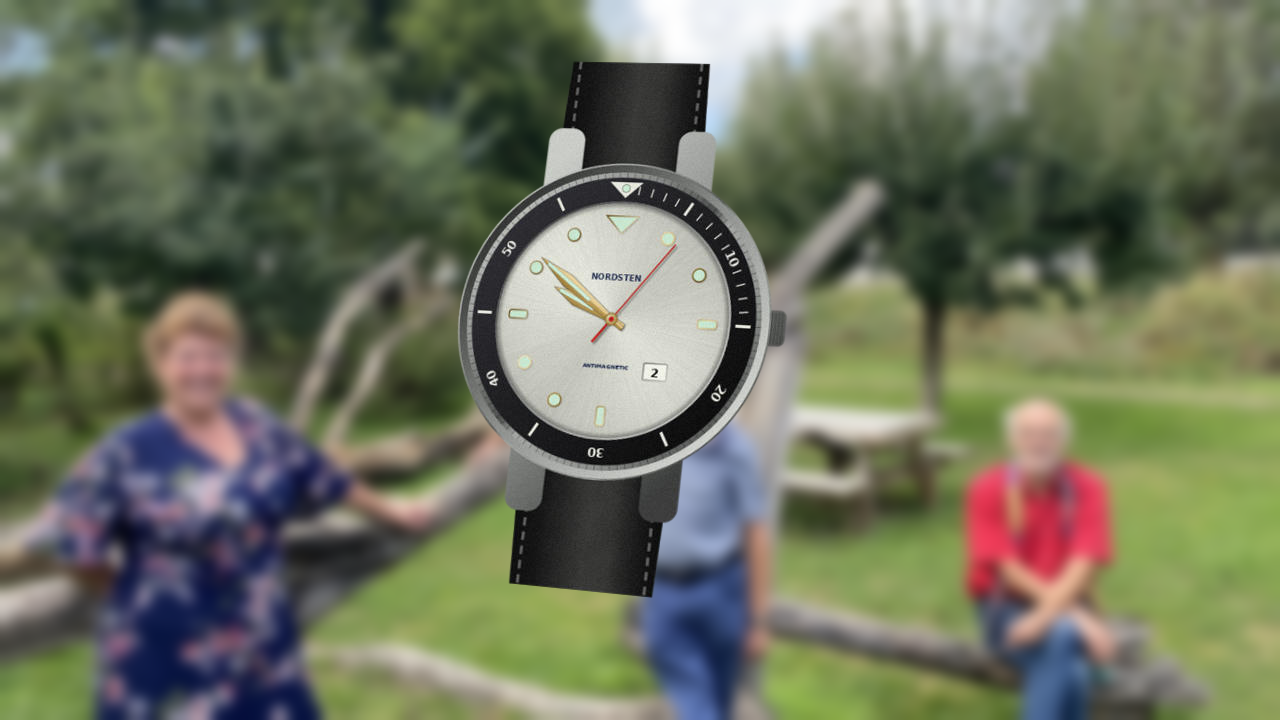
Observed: 9 h 51 min 06 s
